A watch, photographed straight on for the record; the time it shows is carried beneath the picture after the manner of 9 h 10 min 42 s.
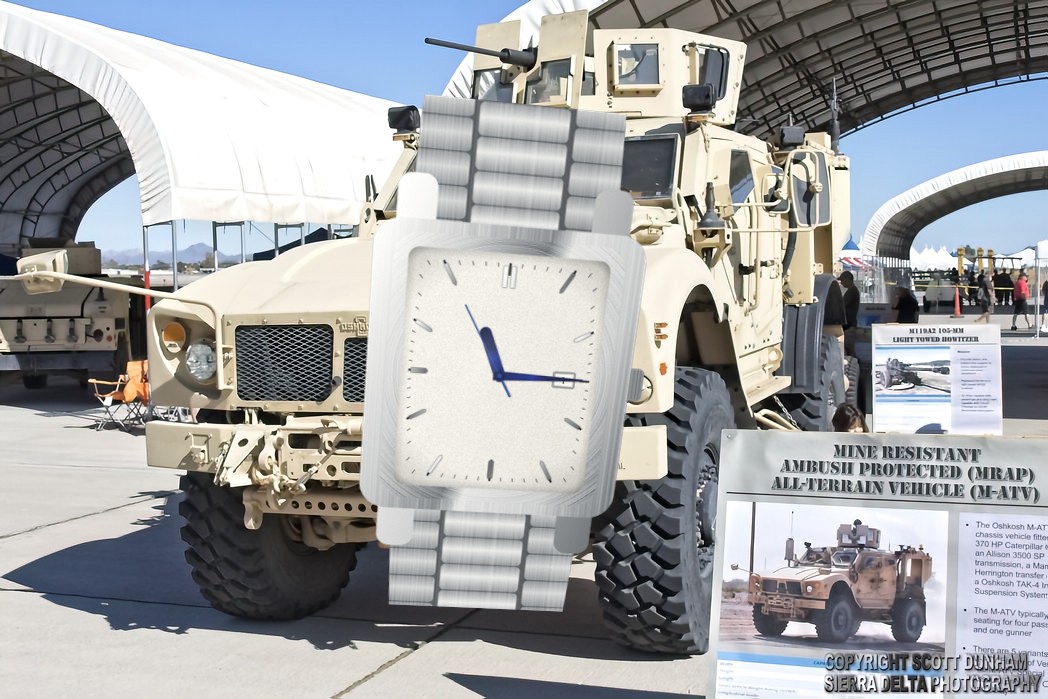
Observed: 11 h 14 min 55 s
